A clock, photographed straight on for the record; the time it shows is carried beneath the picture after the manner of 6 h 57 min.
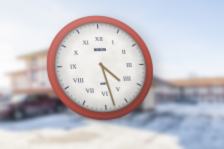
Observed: 4 h 28 min
